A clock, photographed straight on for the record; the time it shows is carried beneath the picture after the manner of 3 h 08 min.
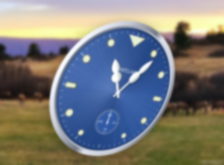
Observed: 11 h 06 min
